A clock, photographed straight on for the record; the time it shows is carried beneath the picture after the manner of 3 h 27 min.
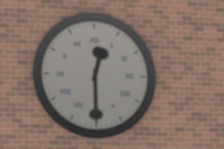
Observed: 12 h 30 min
